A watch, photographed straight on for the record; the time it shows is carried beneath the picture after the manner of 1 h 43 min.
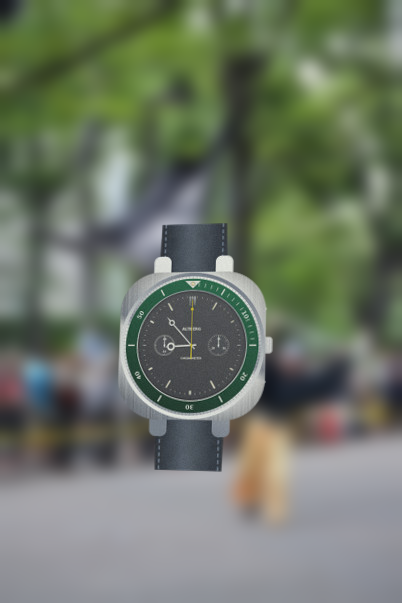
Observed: 8 h 53 min
